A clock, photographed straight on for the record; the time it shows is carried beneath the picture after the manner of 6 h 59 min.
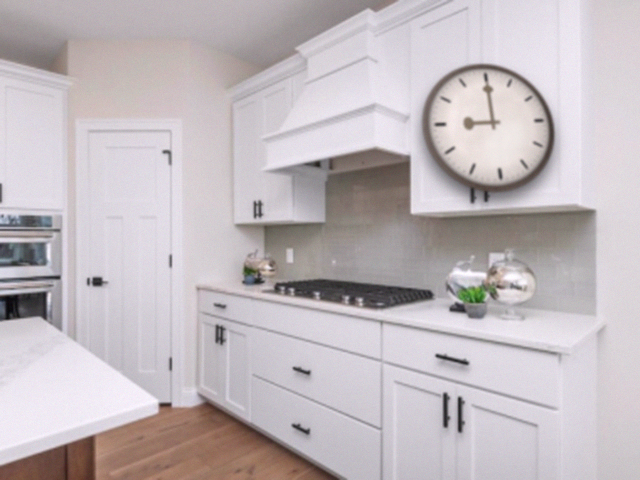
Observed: 9 h 00 min
